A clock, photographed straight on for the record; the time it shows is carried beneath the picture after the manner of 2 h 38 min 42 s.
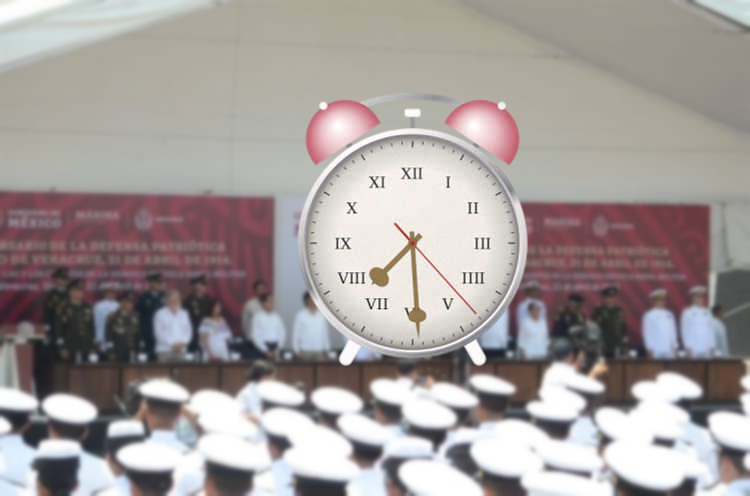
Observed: 7 h 29 min 23 s
